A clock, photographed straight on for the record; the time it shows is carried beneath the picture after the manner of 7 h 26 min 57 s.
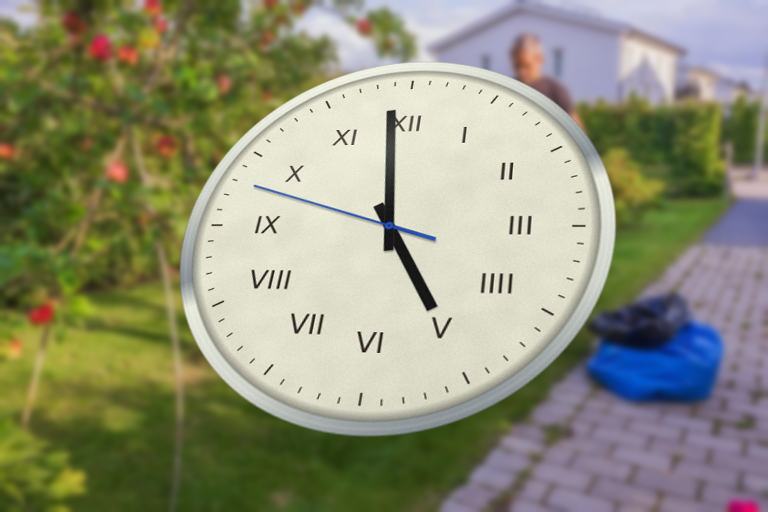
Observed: 4 h 58 min 48 s
